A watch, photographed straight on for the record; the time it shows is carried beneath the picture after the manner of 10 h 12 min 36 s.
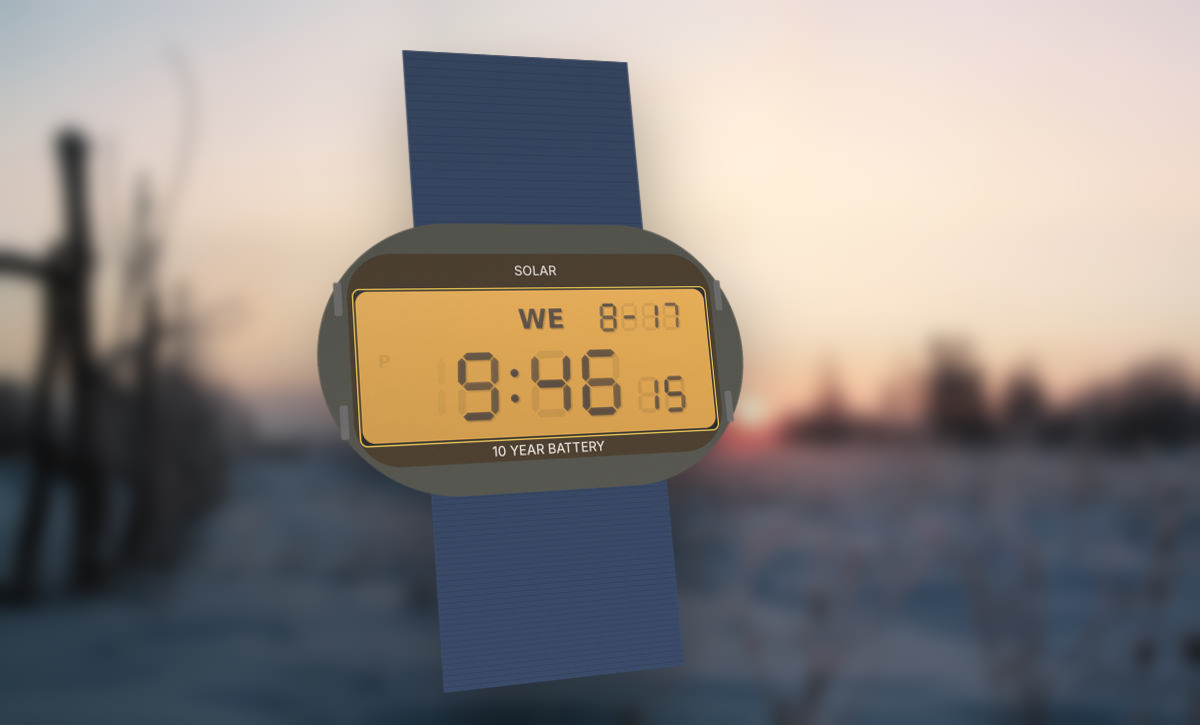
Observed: 9 h 46 min 15 s
